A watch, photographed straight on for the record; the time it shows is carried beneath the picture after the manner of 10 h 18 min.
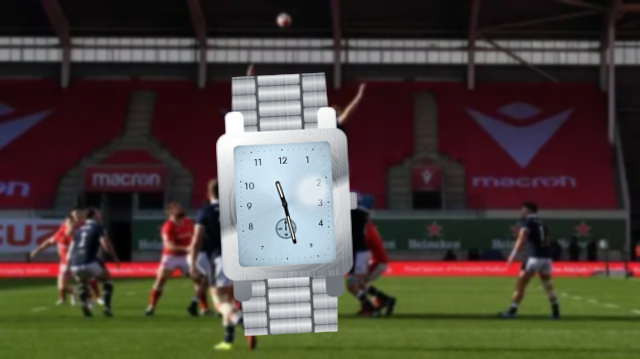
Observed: 11 h 28 min
